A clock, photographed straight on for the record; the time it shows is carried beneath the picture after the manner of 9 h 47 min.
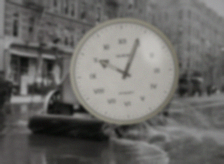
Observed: 10 h 04 min
